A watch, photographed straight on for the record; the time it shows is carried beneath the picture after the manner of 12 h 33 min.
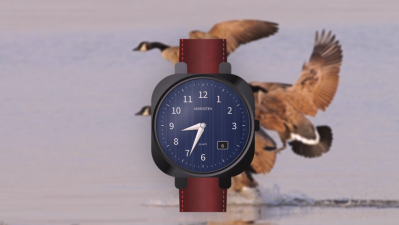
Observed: 8 h 34 min
